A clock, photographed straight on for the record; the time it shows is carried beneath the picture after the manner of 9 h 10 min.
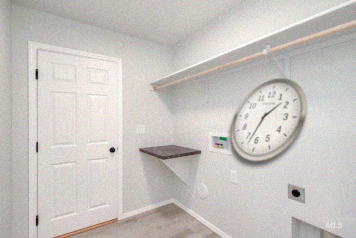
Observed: 1 h 33 min
